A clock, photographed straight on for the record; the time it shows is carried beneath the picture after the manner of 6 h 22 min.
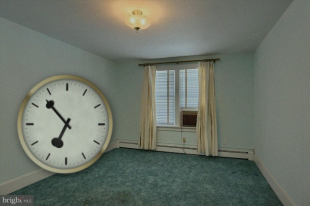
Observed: 6 h 53 min
